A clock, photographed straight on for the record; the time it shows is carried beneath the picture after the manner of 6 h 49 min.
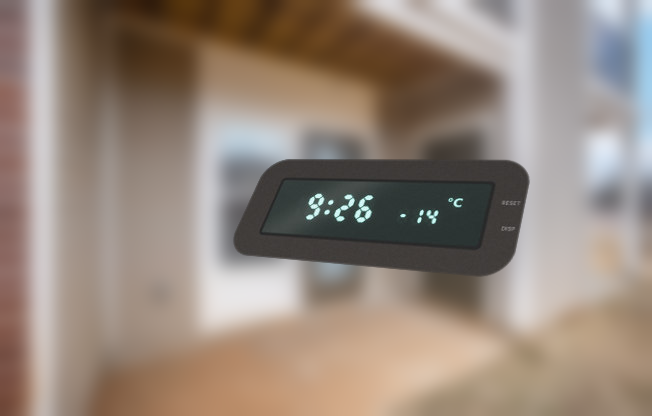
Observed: 9 h 26 min
